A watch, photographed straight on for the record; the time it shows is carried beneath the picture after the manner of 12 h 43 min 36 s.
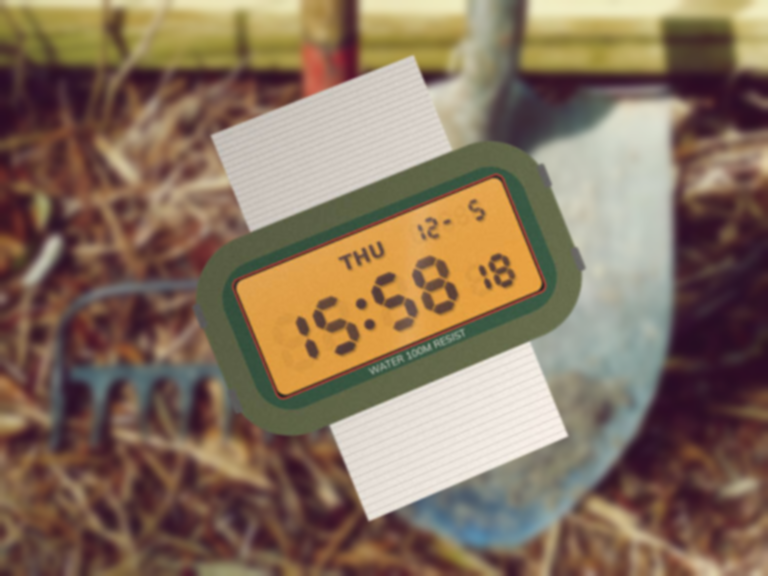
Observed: 15 h 58 min 18 s
